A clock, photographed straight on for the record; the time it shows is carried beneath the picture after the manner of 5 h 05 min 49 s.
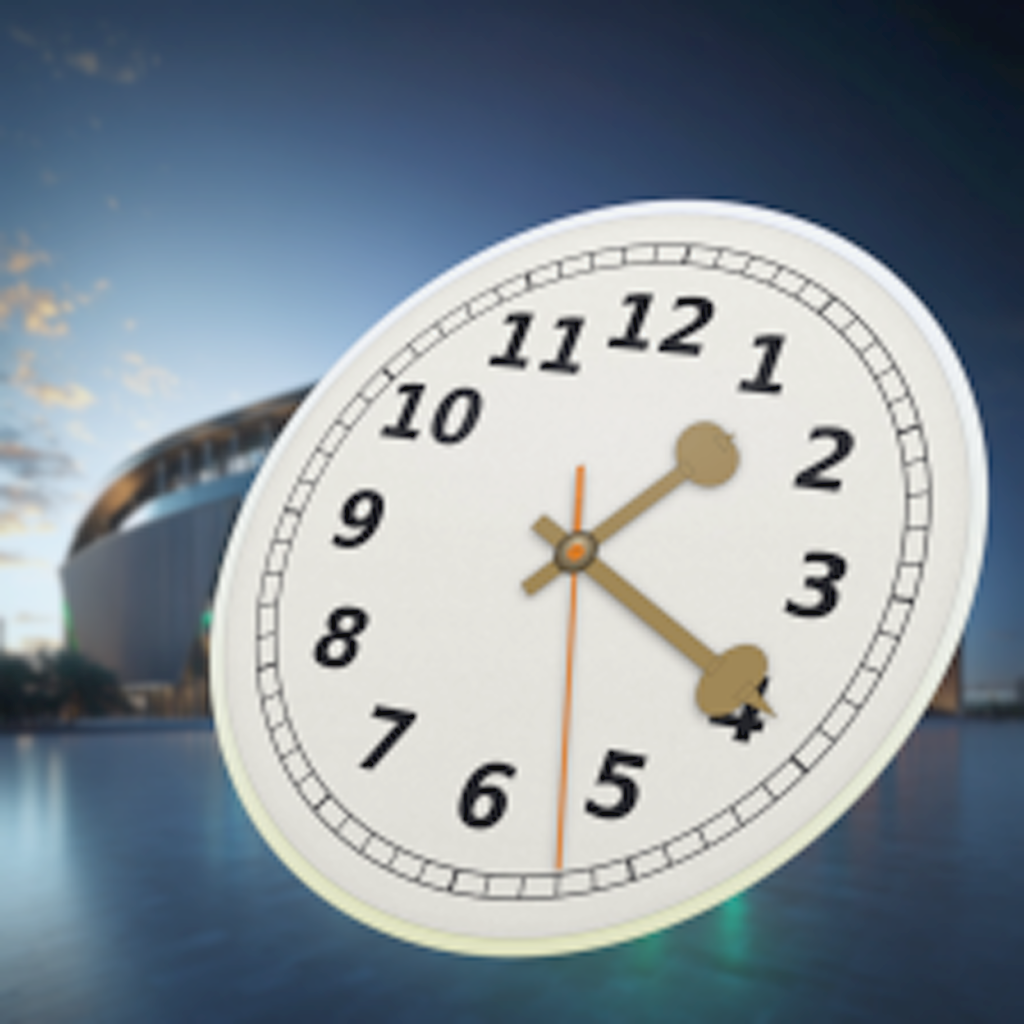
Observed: 1 h 19 min 27 s
